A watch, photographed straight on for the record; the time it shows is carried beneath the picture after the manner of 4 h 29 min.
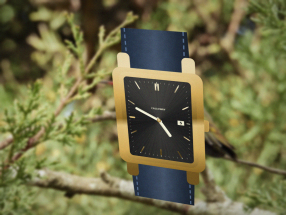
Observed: 4 h 49 min
